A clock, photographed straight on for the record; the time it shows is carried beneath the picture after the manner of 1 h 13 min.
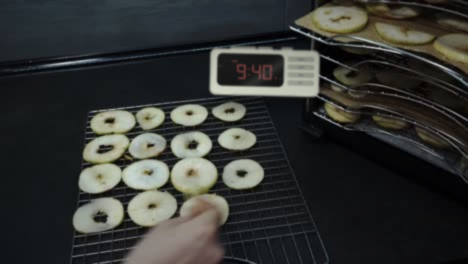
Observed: 9 h 40 min
